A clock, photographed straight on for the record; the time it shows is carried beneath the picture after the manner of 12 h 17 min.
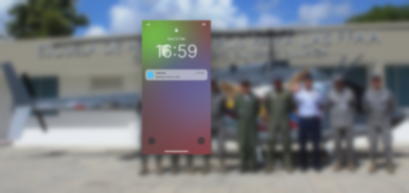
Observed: 16 h 59 min
